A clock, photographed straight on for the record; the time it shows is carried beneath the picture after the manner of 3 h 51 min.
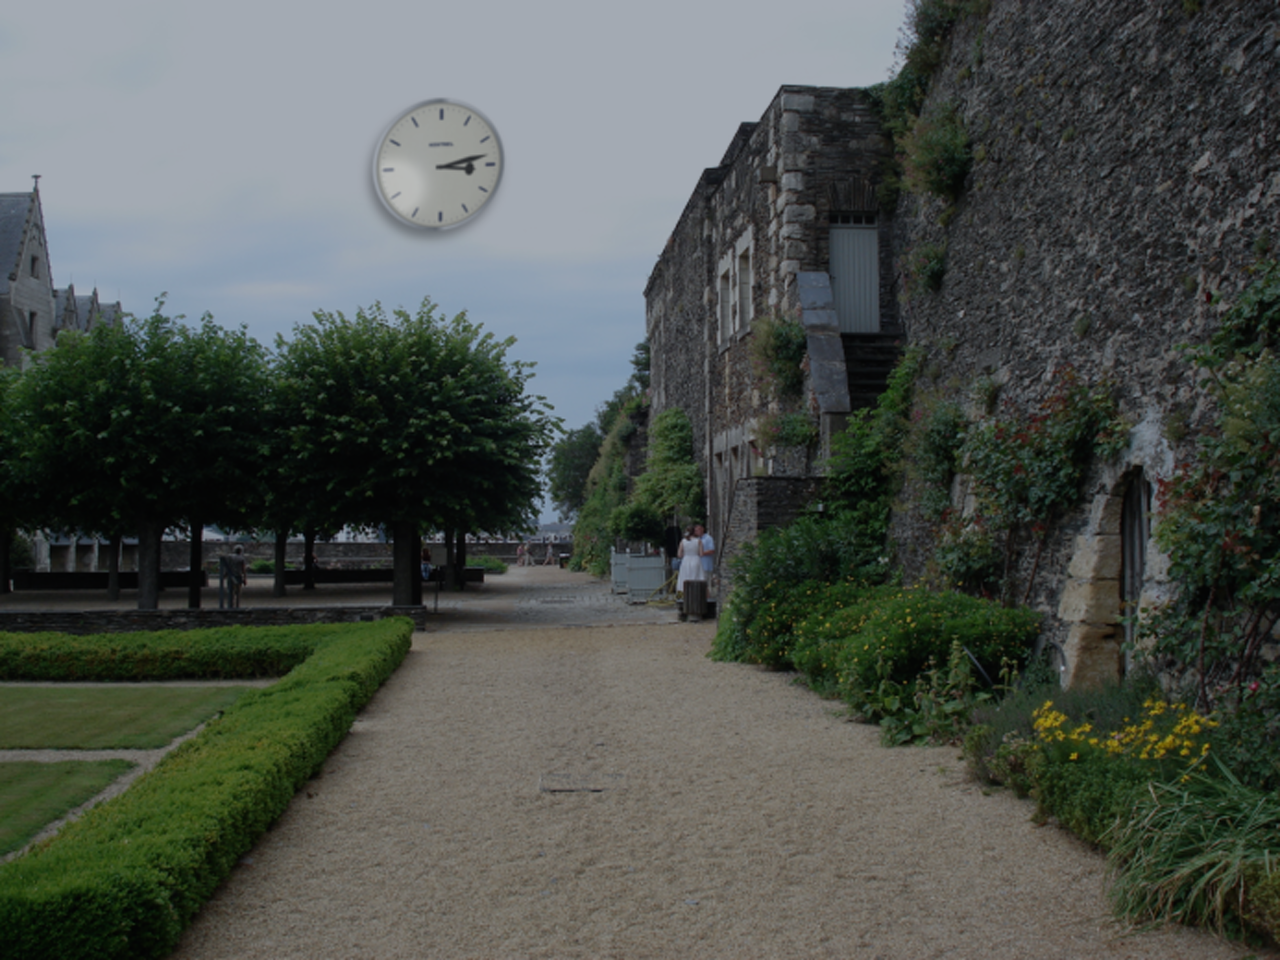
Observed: 3 h 13 min
